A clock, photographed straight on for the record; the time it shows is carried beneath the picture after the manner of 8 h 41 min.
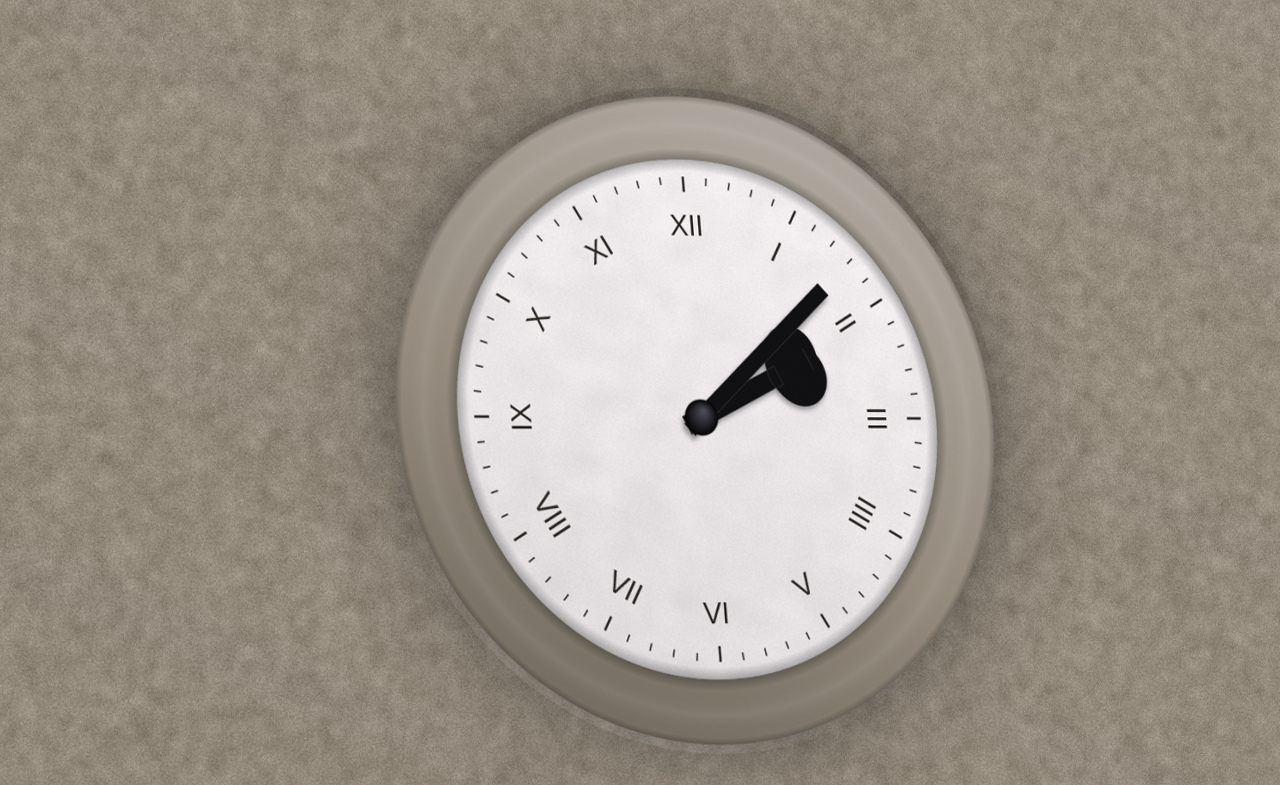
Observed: 2 h 08 min
